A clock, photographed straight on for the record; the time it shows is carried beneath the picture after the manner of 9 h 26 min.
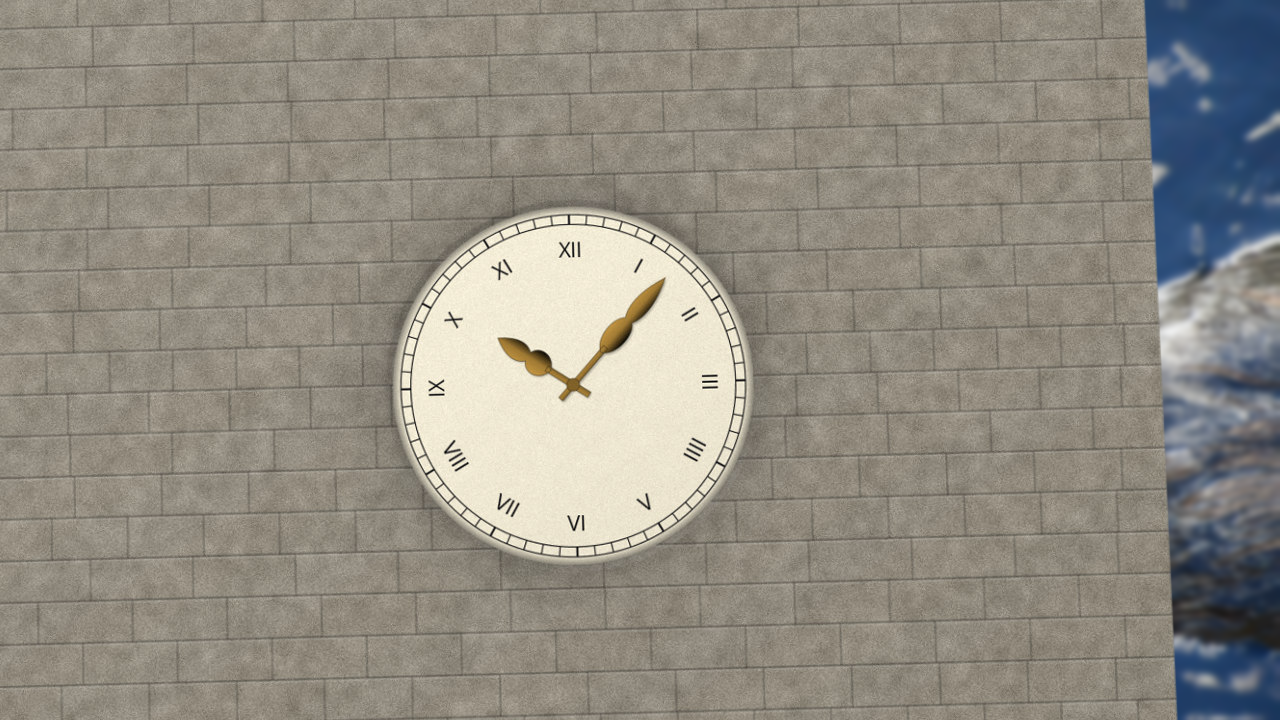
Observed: 10 h 07 min
